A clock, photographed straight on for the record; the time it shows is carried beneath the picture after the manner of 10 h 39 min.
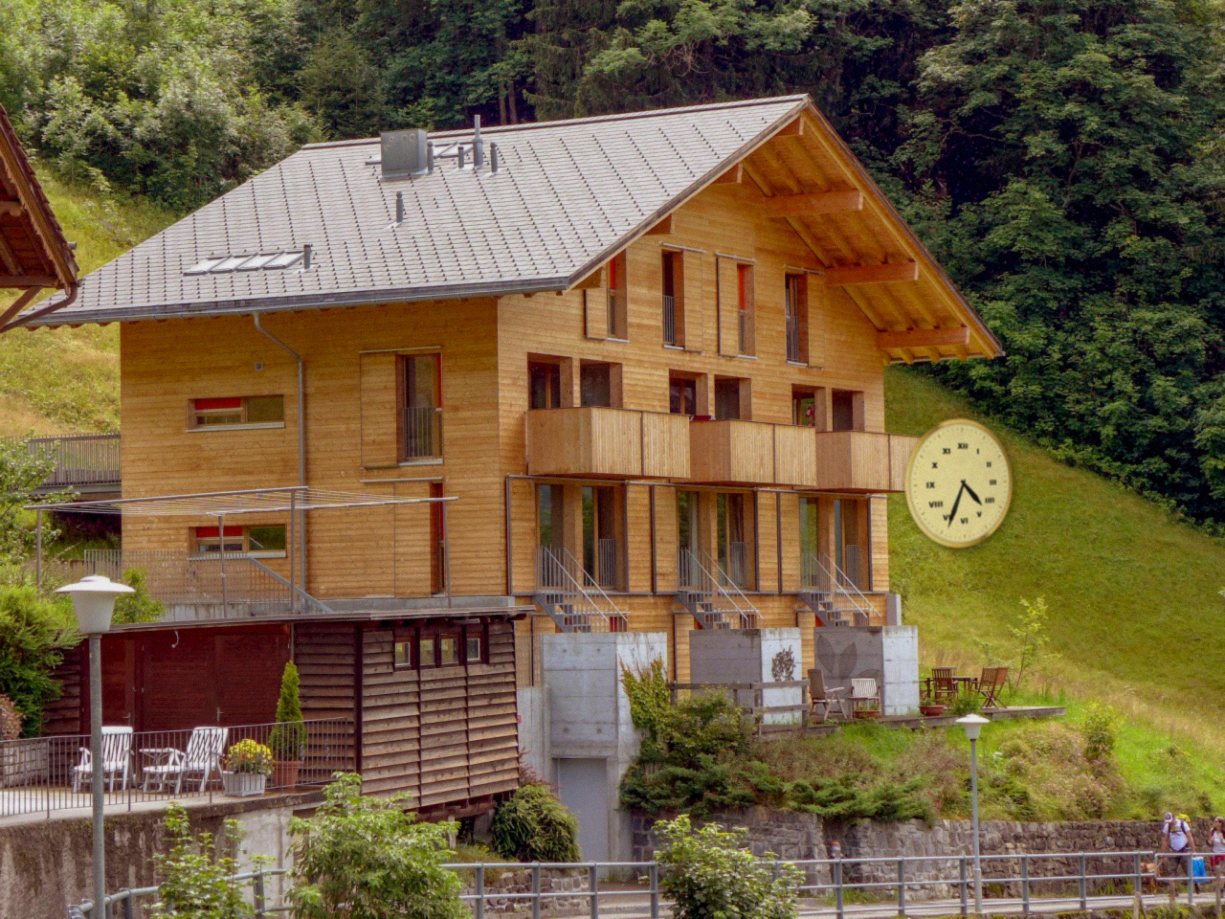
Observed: 4 h 34 min
